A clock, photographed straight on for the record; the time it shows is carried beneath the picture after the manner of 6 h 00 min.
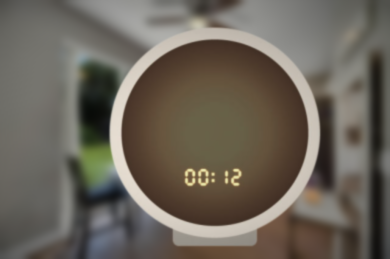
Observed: 0 h 12 min
